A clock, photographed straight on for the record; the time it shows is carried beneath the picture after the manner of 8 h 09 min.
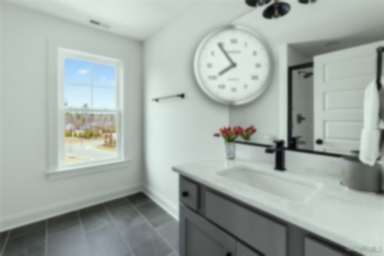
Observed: 7 h 54 min
